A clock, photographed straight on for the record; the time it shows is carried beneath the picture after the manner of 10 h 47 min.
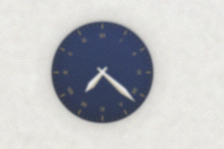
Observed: 7 h 22 min
